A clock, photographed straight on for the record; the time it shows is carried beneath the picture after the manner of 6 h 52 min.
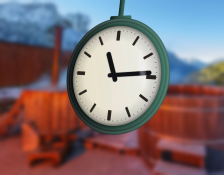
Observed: 11 h 14 min
